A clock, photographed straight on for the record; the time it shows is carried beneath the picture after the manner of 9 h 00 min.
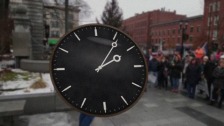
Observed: 2 h 06 min
